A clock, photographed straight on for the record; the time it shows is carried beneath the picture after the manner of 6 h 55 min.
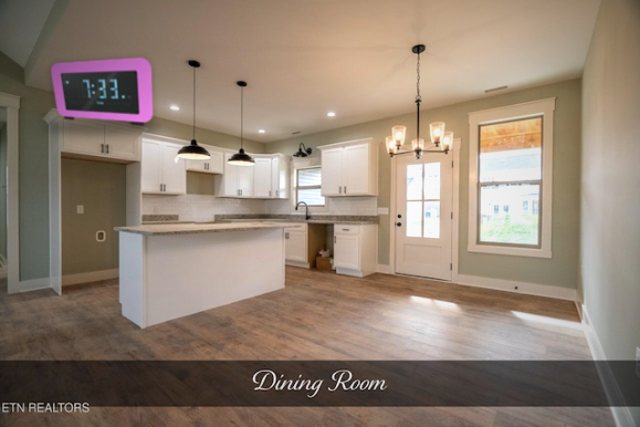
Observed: 7 h 33 min
